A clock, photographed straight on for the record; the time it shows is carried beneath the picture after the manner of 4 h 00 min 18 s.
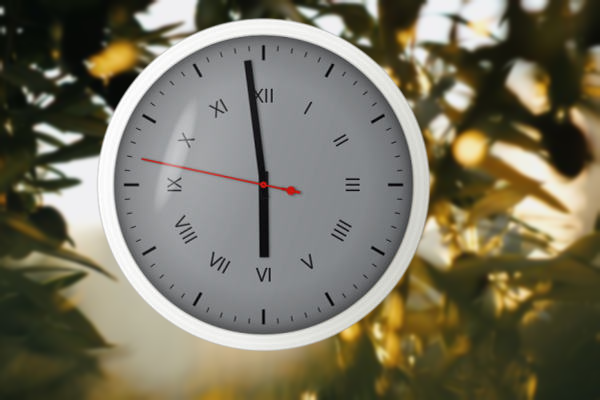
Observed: 5 h 58 min 47 s
